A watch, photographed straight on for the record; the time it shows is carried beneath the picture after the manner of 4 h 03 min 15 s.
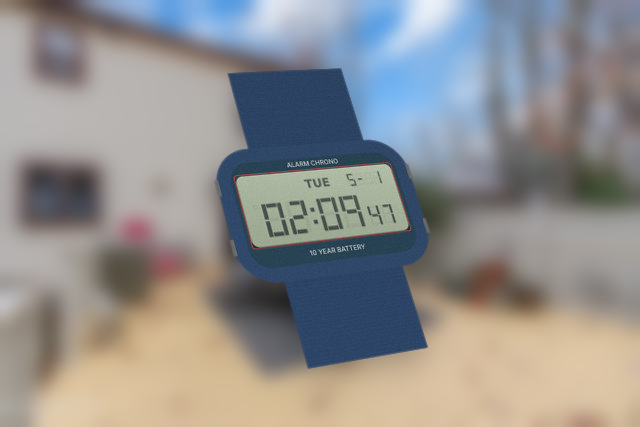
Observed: 2 h 09 min 47 s
